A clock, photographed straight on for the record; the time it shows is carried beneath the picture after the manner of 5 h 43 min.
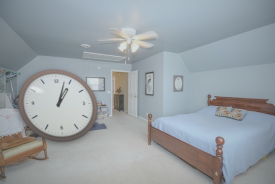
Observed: 1 h 03 min
